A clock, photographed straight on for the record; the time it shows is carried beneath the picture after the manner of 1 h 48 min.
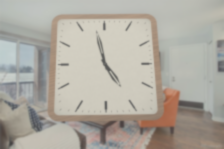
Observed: 4 h 58 min
